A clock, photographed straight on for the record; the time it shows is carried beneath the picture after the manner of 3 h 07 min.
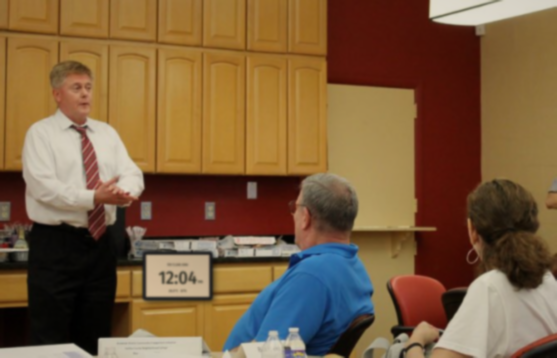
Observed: 12 h 04 min
